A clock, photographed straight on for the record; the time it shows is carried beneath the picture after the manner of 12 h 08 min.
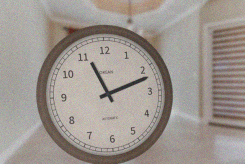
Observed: 11 h 12 min
